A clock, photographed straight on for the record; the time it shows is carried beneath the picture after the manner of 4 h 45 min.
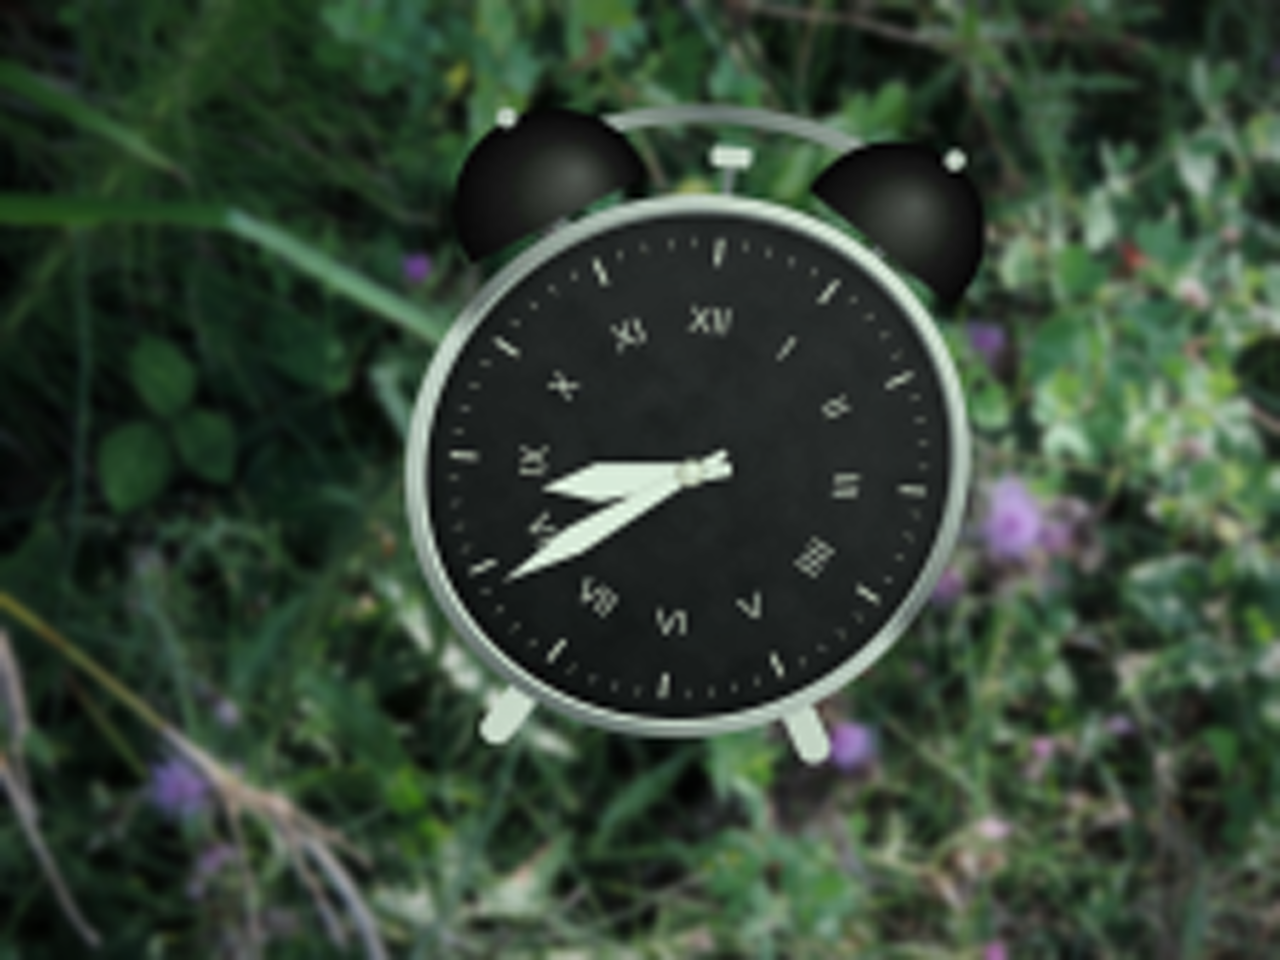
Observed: 8 h 39 min
